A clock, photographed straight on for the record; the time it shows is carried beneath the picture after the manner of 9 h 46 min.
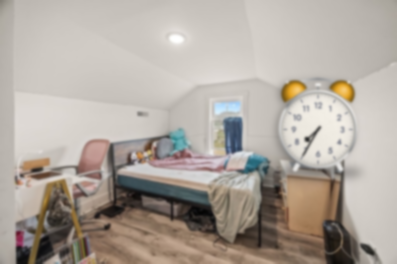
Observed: 7 h 35 min
